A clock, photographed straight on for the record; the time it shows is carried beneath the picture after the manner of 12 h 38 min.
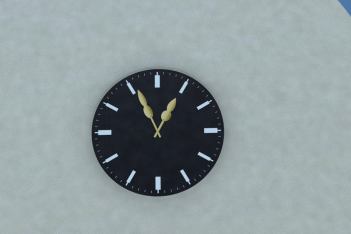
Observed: 12 h 56 min
